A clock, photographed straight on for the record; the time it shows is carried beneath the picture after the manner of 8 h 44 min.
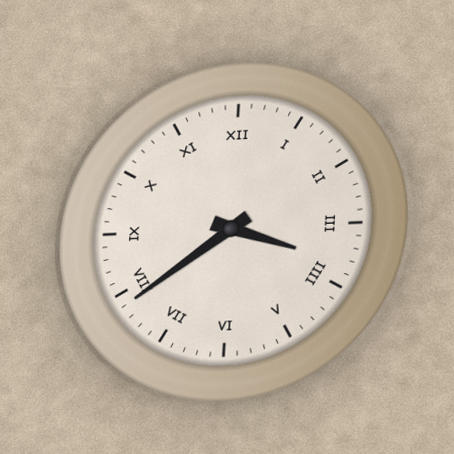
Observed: 3 h 39 min
